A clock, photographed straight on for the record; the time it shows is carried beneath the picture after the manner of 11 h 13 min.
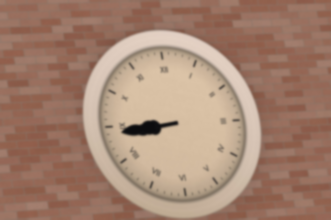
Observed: 8 h 44 min
